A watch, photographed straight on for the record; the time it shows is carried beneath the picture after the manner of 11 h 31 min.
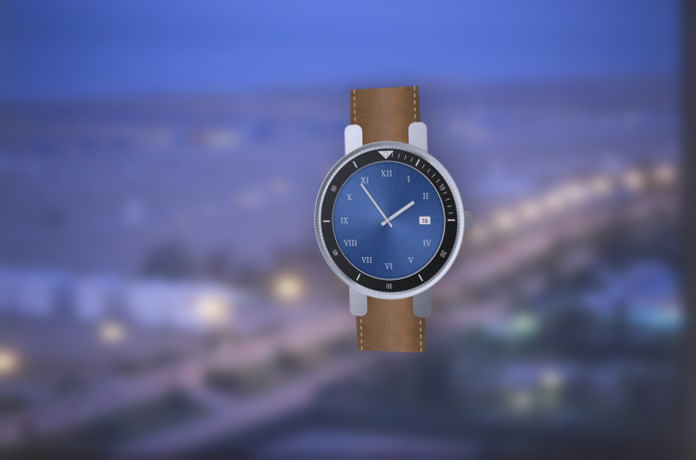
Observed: 1 h 54 min
